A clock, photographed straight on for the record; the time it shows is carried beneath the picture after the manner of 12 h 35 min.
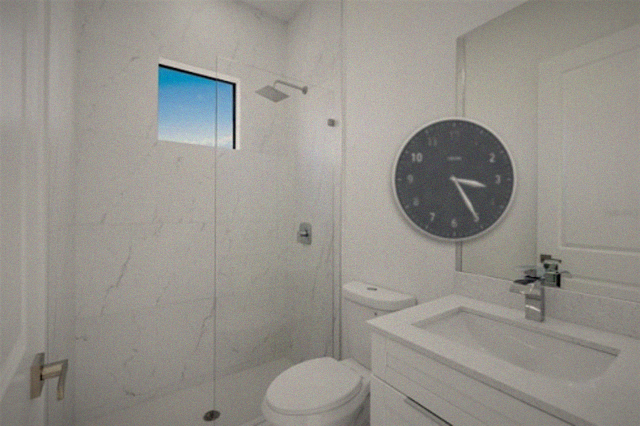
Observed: 3 h 25 min
